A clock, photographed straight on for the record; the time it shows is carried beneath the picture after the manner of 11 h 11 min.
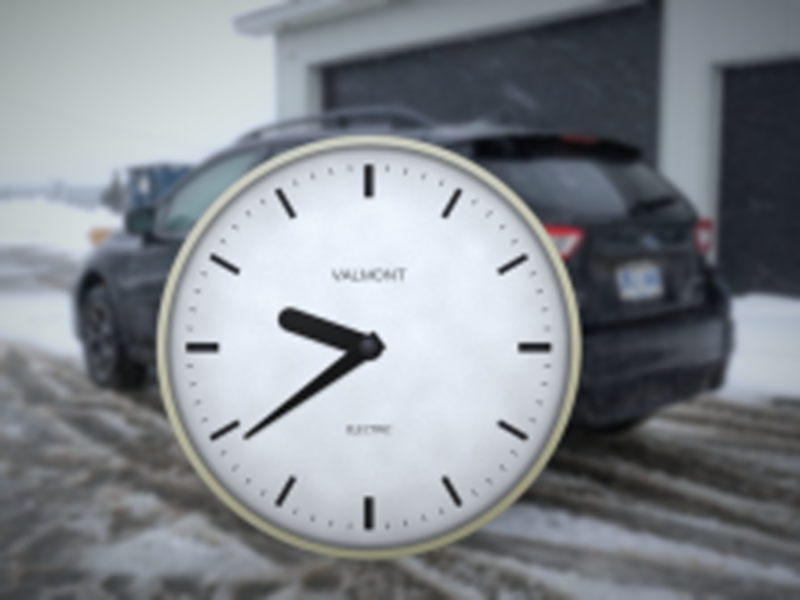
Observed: 9 h 39 min
